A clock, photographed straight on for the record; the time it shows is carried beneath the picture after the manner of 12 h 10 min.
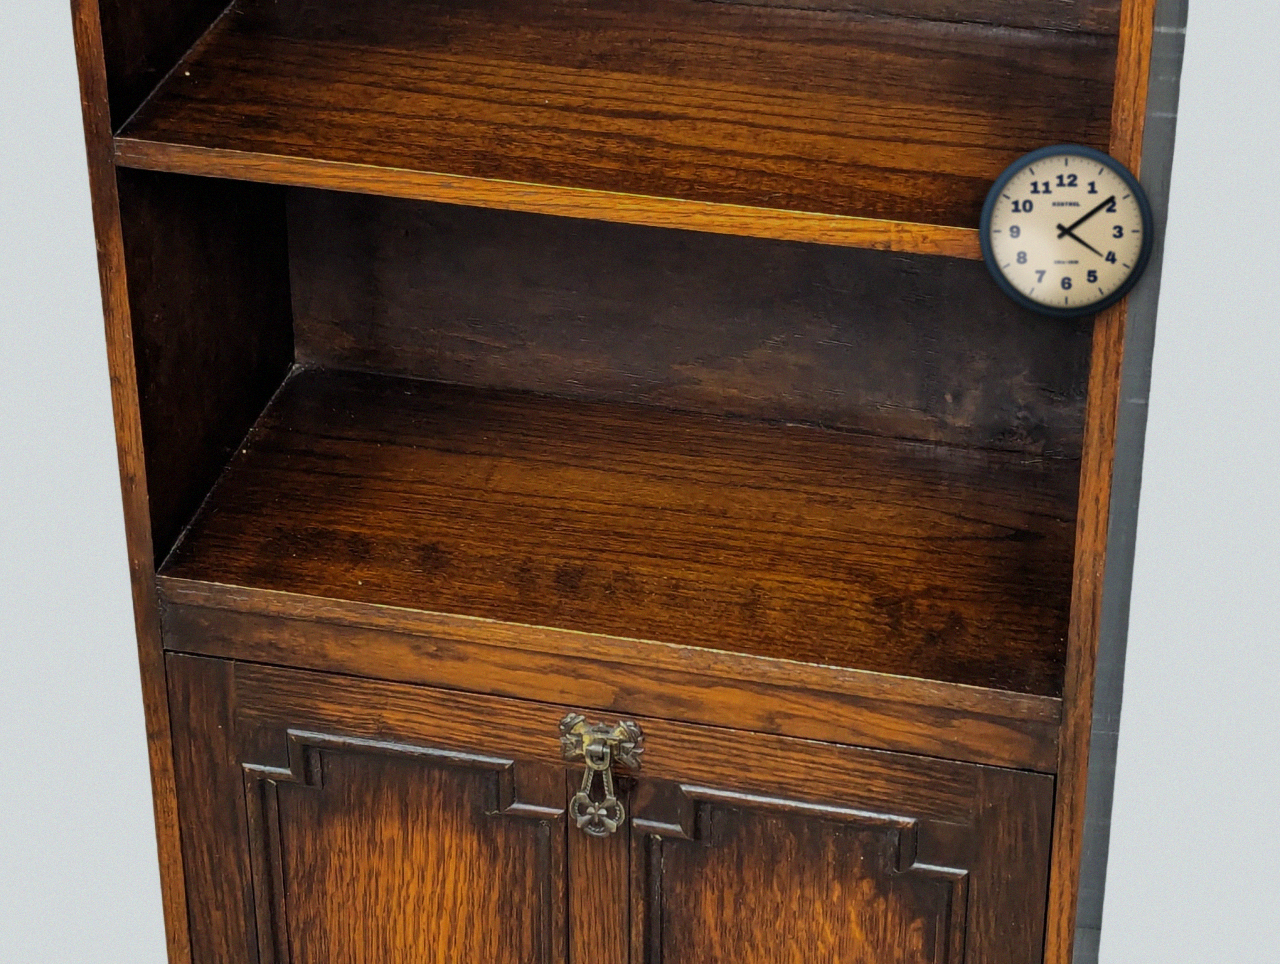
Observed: 4 h 09 min
